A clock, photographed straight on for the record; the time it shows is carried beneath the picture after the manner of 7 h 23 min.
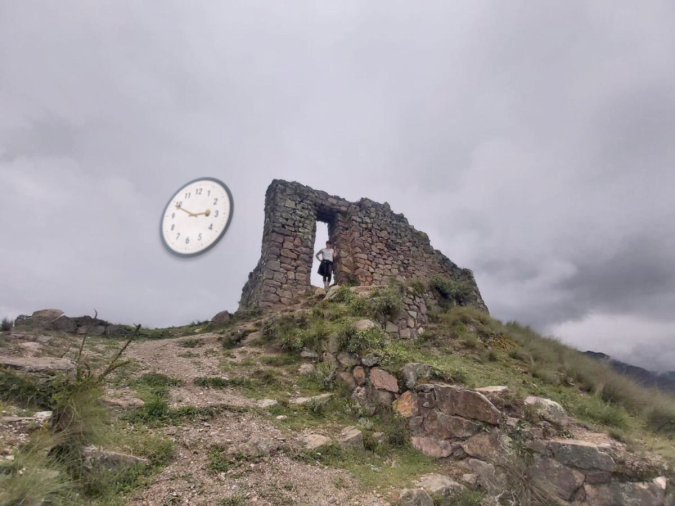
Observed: 2 h 49 min
